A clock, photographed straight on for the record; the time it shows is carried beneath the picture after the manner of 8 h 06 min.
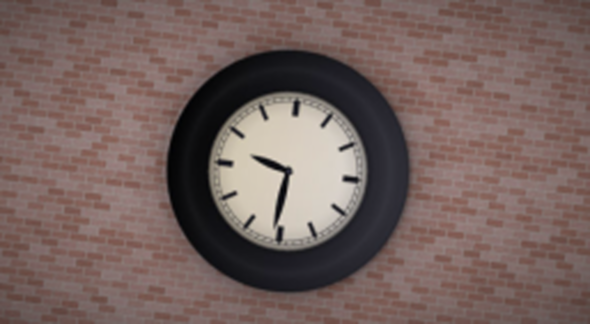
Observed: 9 h 31 min
